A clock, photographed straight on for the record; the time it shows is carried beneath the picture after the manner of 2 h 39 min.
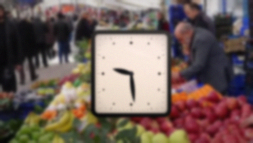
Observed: 9 h 29 min
